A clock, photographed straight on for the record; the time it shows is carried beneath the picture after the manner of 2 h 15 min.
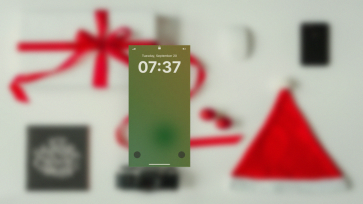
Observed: 7 h 37 min
